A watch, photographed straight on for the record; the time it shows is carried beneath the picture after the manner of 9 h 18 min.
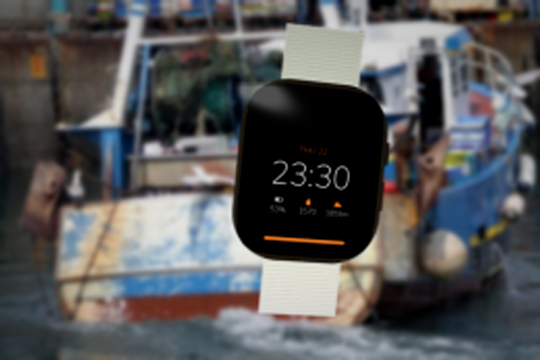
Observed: 23 h 30 min
